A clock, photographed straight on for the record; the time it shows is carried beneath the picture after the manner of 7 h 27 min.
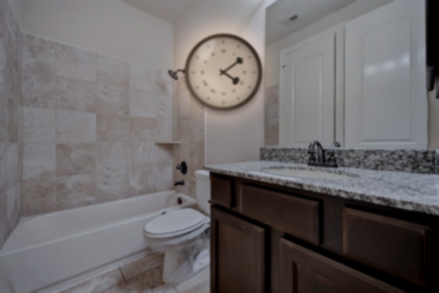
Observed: 4 h 09 min
